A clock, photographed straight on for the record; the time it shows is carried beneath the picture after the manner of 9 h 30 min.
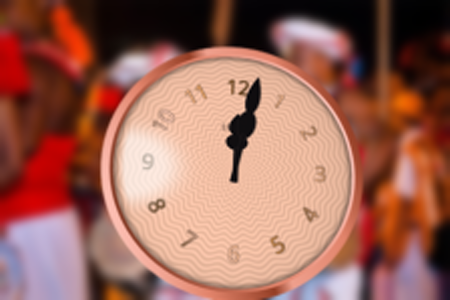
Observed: 12 h 02 min
